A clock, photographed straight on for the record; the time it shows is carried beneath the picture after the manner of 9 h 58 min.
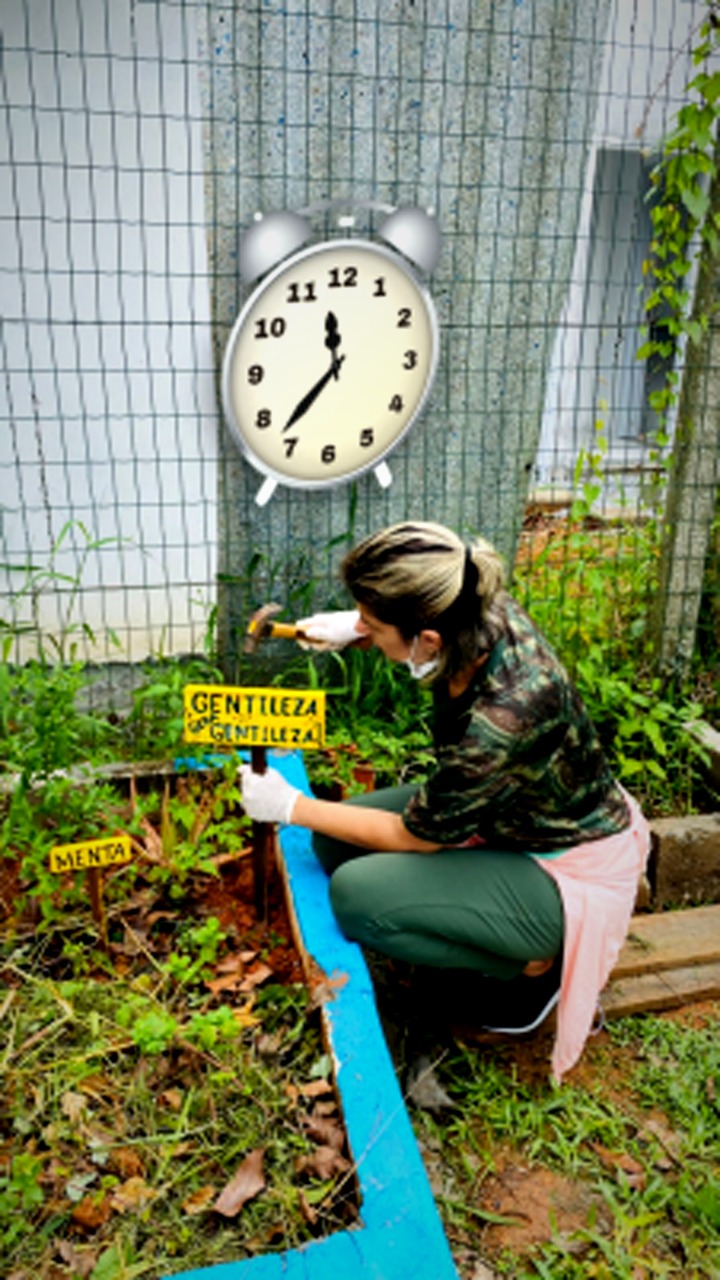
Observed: 11 h 37 min
